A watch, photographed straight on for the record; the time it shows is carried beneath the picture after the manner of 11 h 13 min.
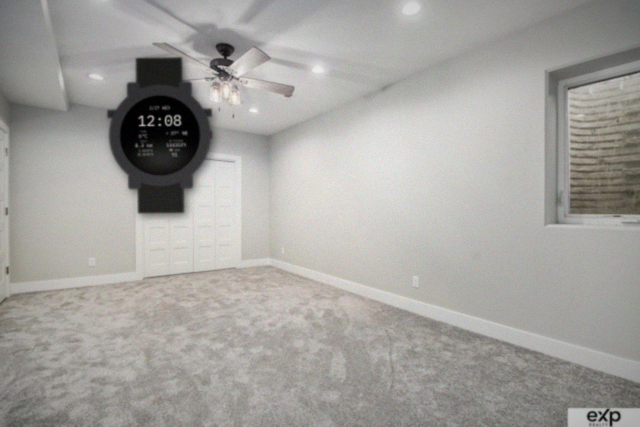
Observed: 12 h 08 min
